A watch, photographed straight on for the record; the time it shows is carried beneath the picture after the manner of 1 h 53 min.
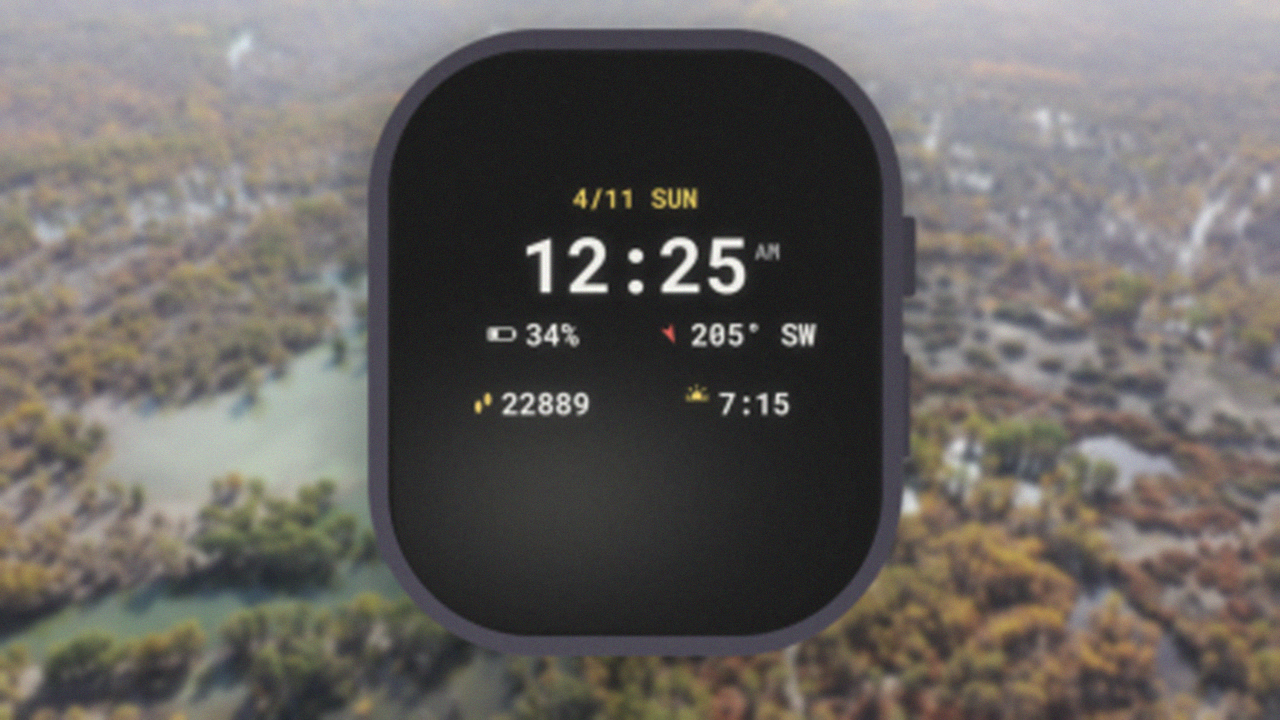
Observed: 12 h 25 min
